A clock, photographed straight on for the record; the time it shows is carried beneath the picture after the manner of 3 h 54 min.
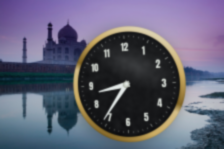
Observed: 8 h 36 min
